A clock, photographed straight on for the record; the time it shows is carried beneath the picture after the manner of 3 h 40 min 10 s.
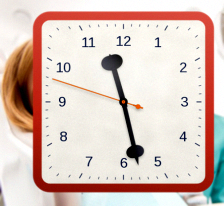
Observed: 11 h 27 min 48 s
